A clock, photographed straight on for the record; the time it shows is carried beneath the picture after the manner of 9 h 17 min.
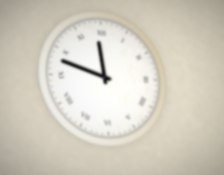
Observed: 11 h 48 min
